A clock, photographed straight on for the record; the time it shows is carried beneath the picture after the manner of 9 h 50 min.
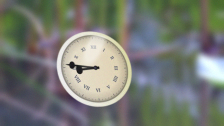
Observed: 8 h 46 min
